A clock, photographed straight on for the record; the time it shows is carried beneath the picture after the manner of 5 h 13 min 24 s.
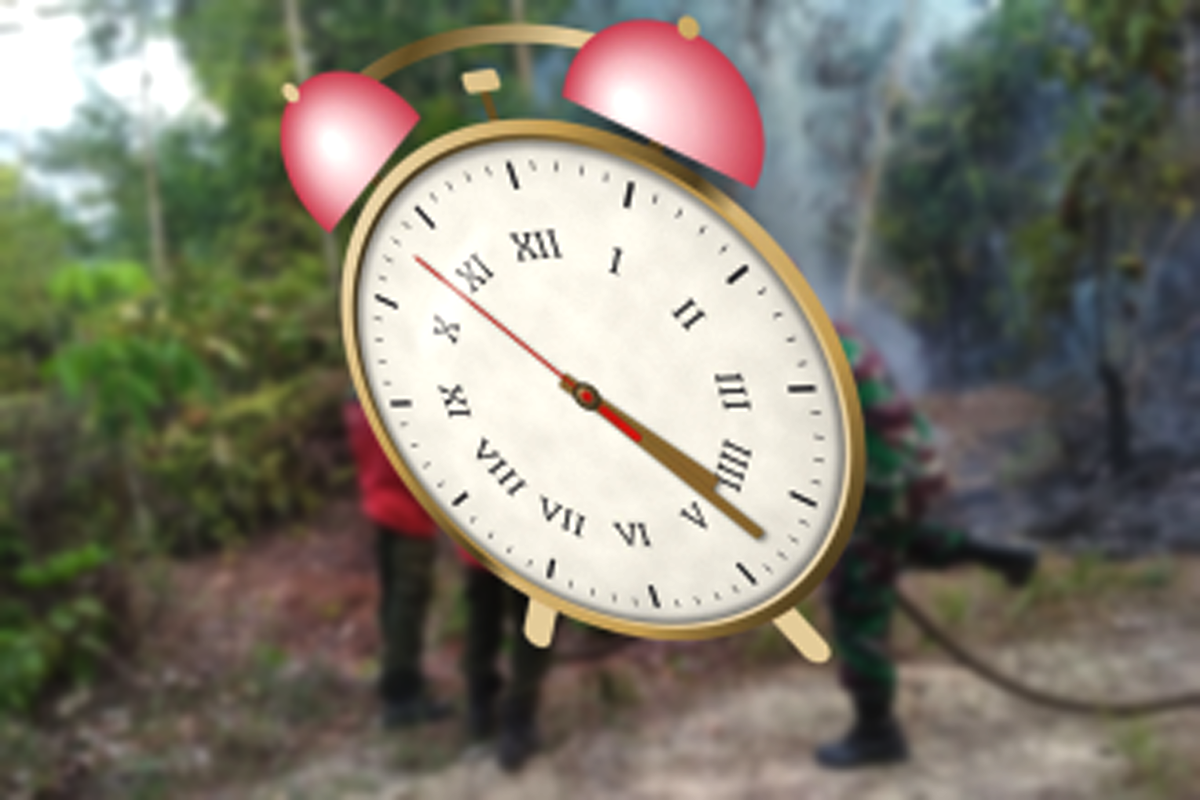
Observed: 4 h 22 min 53 s
